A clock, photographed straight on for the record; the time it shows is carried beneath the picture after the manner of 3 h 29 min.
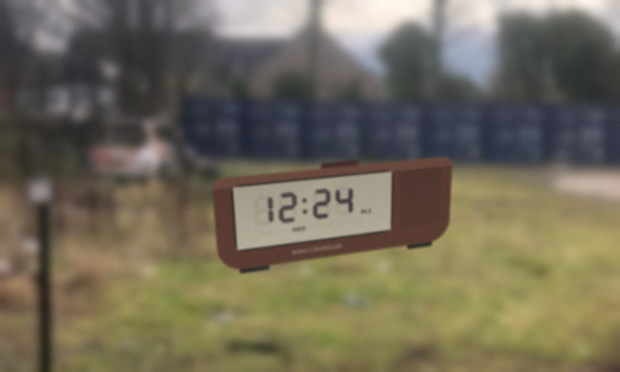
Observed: 12 h 24 min
